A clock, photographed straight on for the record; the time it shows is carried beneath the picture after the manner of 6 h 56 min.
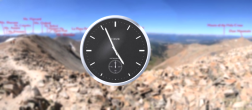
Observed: 4 h 56 min
